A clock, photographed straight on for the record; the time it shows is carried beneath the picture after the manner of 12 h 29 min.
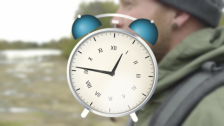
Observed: 12 h 46 min
